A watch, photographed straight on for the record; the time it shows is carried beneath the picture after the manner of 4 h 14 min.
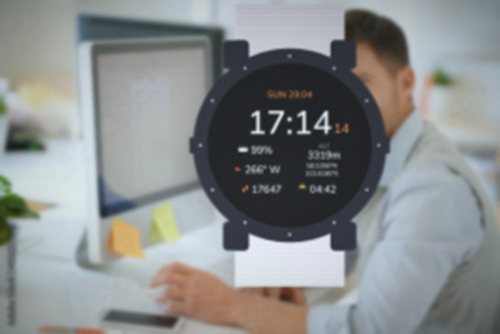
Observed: 17 h 14 min
